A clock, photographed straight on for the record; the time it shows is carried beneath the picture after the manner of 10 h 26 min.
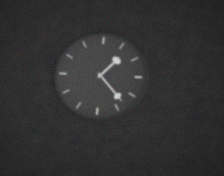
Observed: 1 h 23 min
